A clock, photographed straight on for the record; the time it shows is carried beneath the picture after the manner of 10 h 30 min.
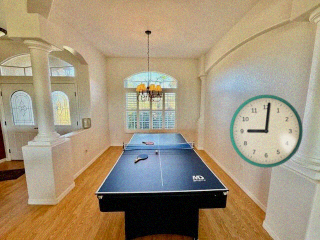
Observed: 9 h 01 min
